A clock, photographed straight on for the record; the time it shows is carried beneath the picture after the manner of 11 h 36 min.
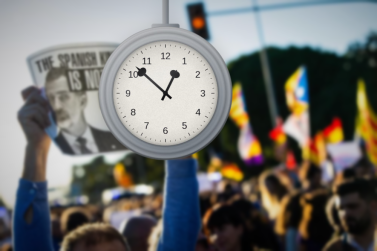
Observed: 12 h 52 min
